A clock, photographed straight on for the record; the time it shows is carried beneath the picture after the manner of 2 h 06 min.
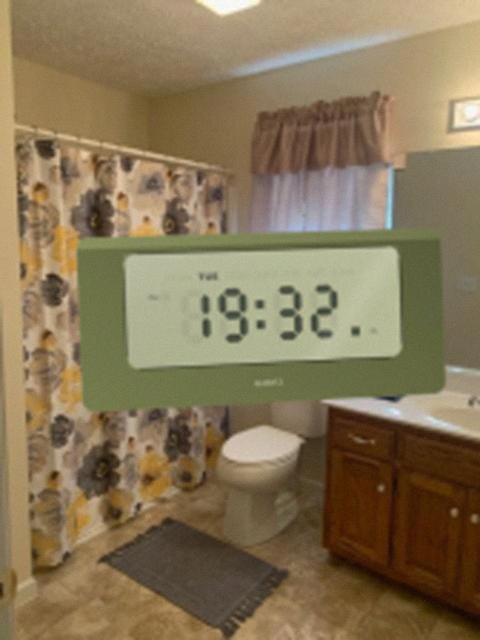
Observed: 19 h 32 min
